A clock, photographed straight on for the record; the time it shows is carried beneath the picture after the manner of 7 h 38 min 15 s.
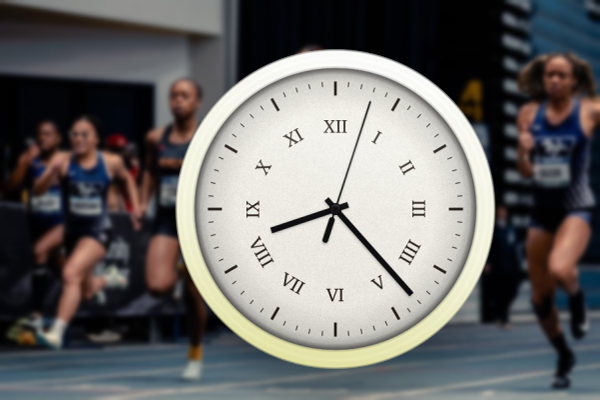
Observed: 8 h 23 min 03 s
